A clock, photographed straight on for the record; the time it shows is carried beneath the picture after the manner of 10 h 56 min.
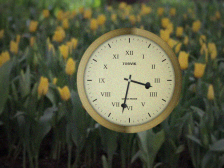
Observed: 3 h 32 min
